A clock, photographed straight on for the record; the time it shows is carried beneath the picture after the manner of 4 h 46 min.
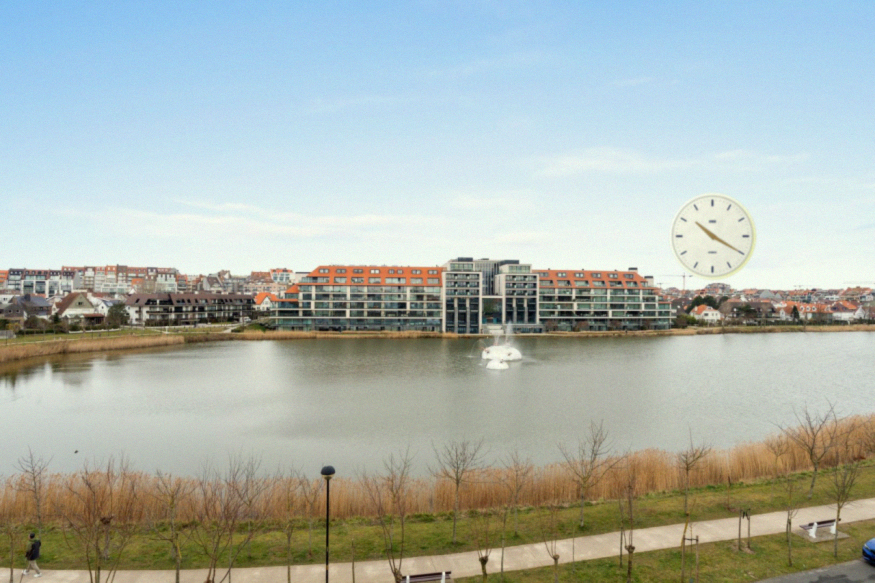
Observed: 10 h 20 min
